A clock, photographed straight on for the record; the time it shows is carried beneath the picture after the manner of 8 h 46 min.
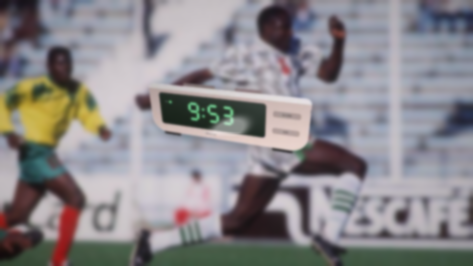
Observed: 9 h 53 min
